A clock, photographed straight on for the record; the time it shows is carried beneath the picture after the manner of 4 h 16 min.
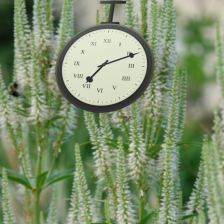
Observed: 7 h 11 min
